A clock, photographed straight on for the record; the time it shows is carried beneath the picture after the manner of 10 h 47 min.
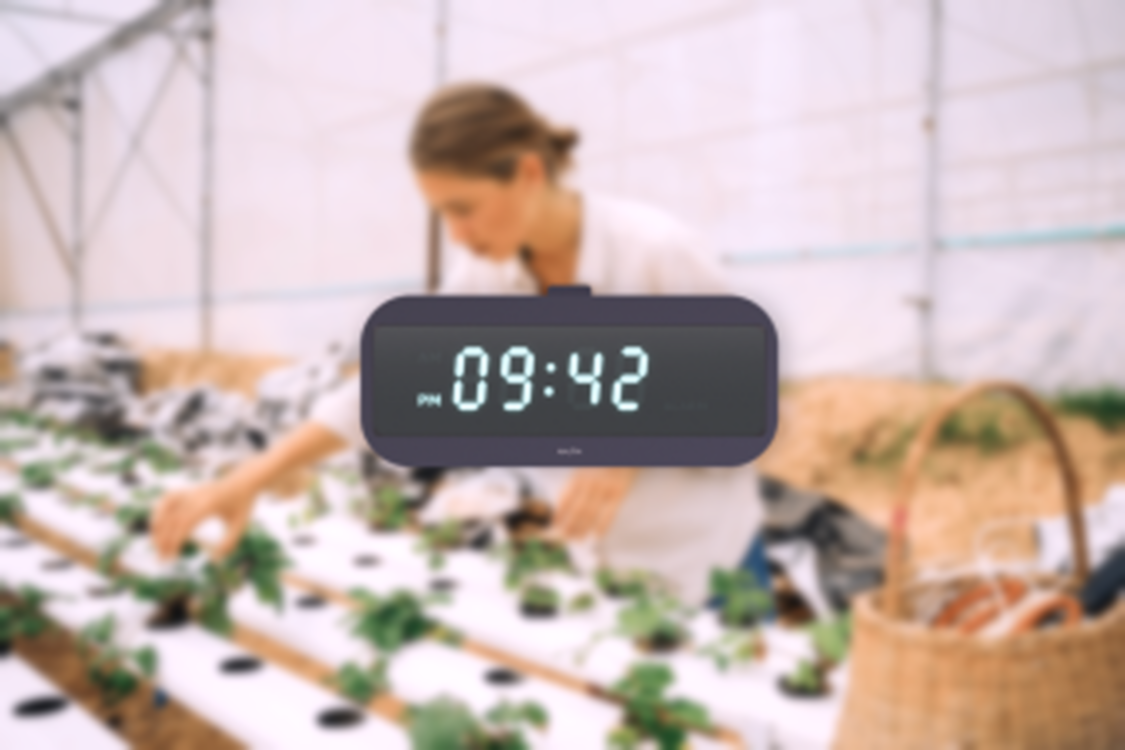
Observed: 9 h 42 min
